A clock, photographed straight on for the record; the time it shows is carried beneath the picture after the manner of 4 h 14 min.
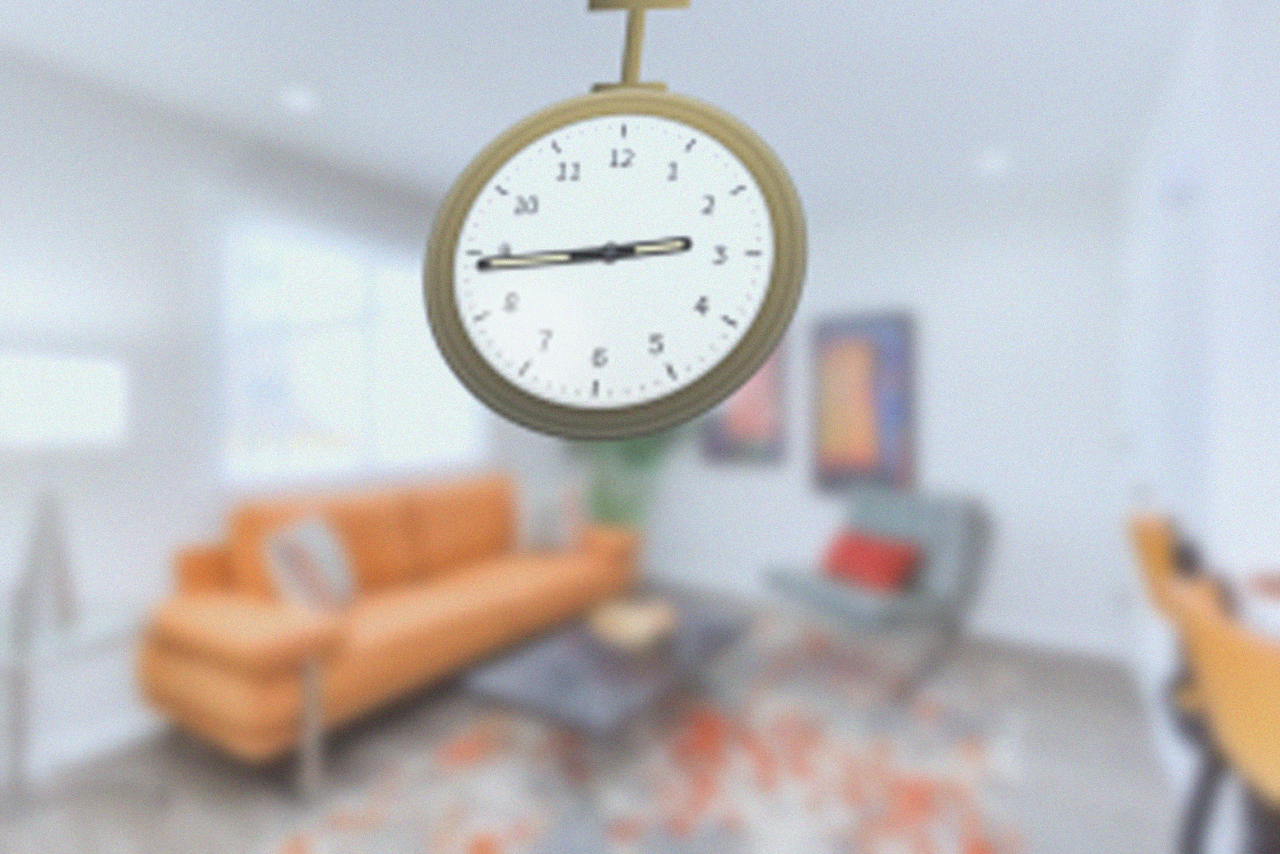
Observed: 2 h 44 min
